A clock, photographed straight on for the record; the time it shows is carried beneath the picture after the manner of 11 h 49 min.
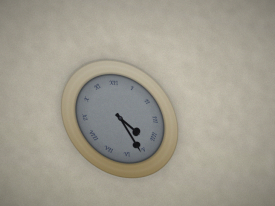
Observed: 4 h 26 min
